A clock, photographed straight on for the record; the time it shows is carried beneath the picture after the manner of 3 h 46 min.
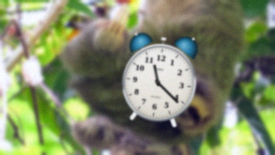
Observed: 11 h 21 min
